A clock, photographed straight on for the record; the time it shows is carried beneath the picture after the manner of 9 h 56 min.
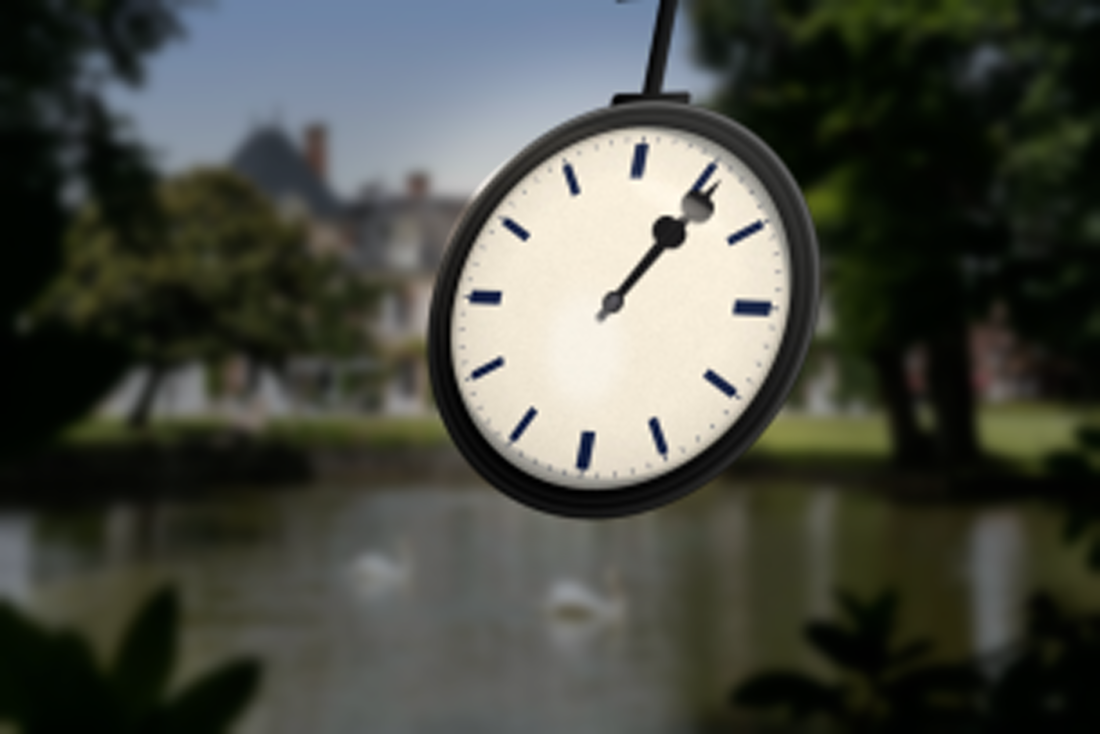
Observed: 1 h 06 min
